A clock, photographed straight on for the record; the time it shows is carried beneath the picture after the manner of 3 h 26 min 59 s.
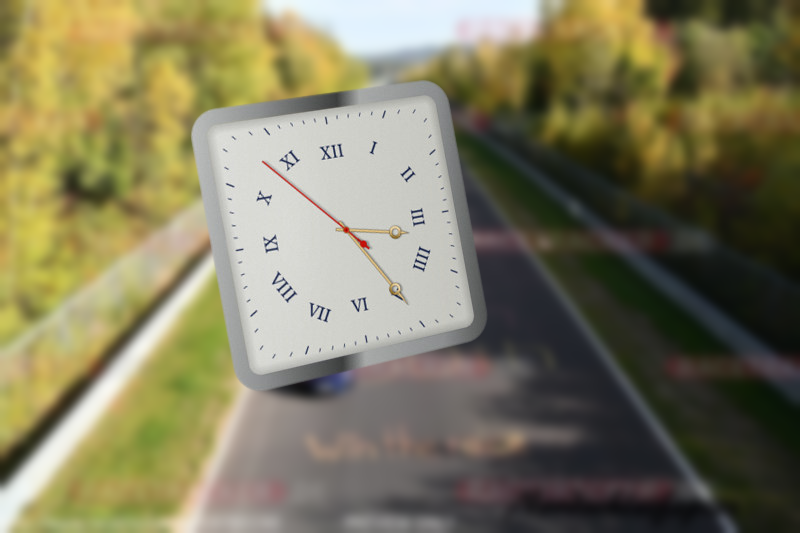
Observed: 3 h 24 min 53 s
